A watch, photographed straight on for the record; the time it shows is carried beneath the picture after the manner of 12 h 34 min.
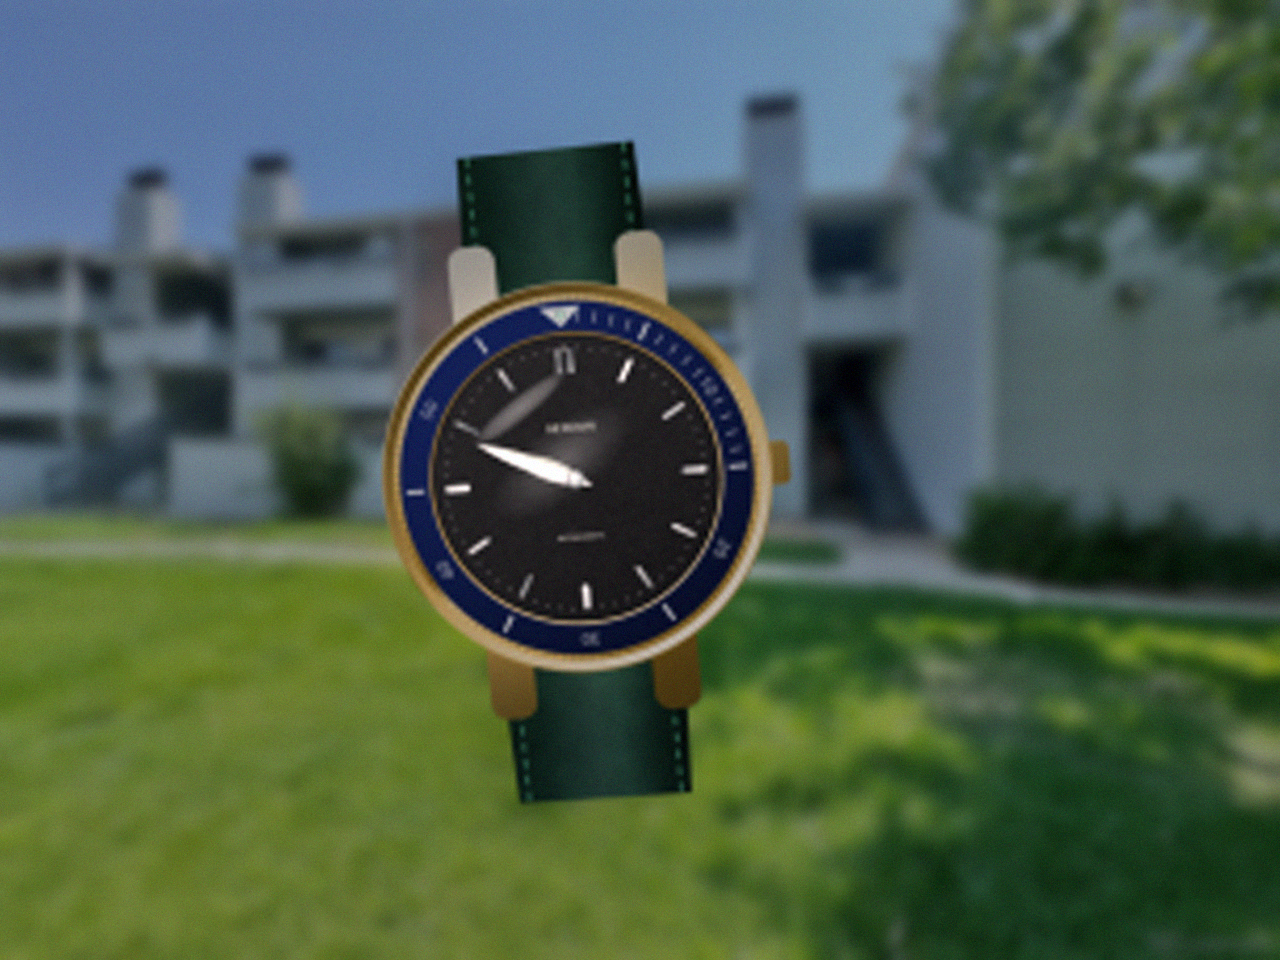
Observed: 9 h 49 min
